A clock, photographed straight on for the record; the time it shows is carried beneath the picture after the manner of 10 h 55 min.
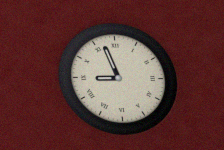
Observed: 8 h 57 min
